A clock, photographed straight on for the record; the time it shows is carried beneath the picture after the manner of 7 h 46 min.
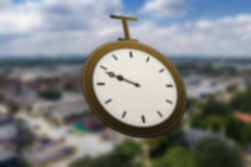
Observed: 9 h 49 min
